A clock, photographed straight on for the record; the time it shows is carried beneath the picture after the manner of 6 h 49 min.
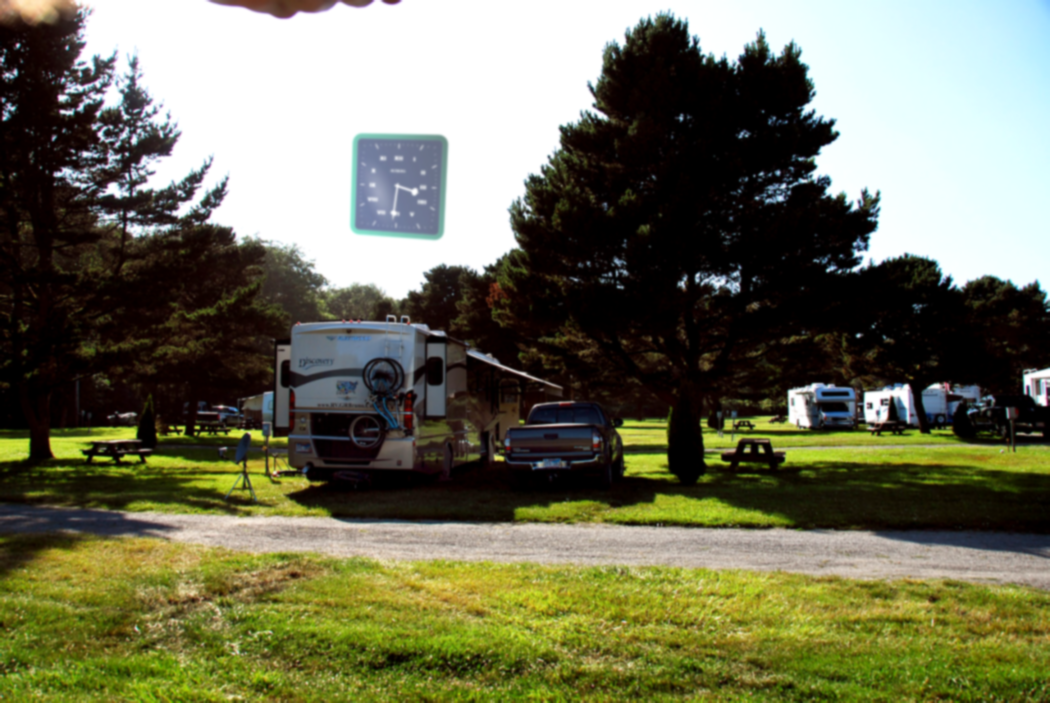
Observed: 3 h 31 min
